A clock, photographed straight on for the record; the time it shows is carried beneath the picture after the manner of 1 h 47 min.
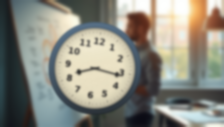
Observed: 8 h 16 min
